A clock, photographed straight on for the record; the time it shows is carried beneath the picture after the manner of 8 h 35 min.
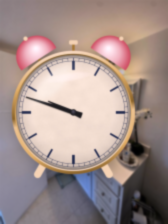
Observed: 9 h 48 min
